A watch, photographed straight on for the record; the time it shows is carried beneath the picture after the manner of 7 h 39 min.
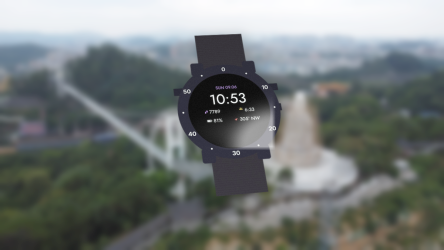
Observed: 10 h 53 min
